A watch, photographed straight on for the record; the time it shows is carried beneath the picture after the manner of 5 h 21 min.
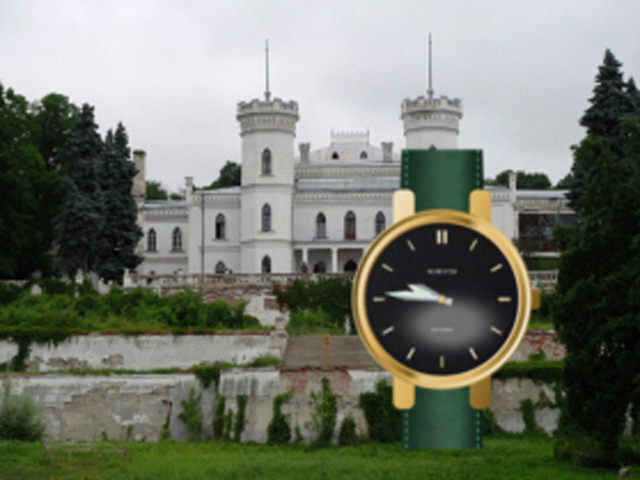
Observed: 9 h 46 min
